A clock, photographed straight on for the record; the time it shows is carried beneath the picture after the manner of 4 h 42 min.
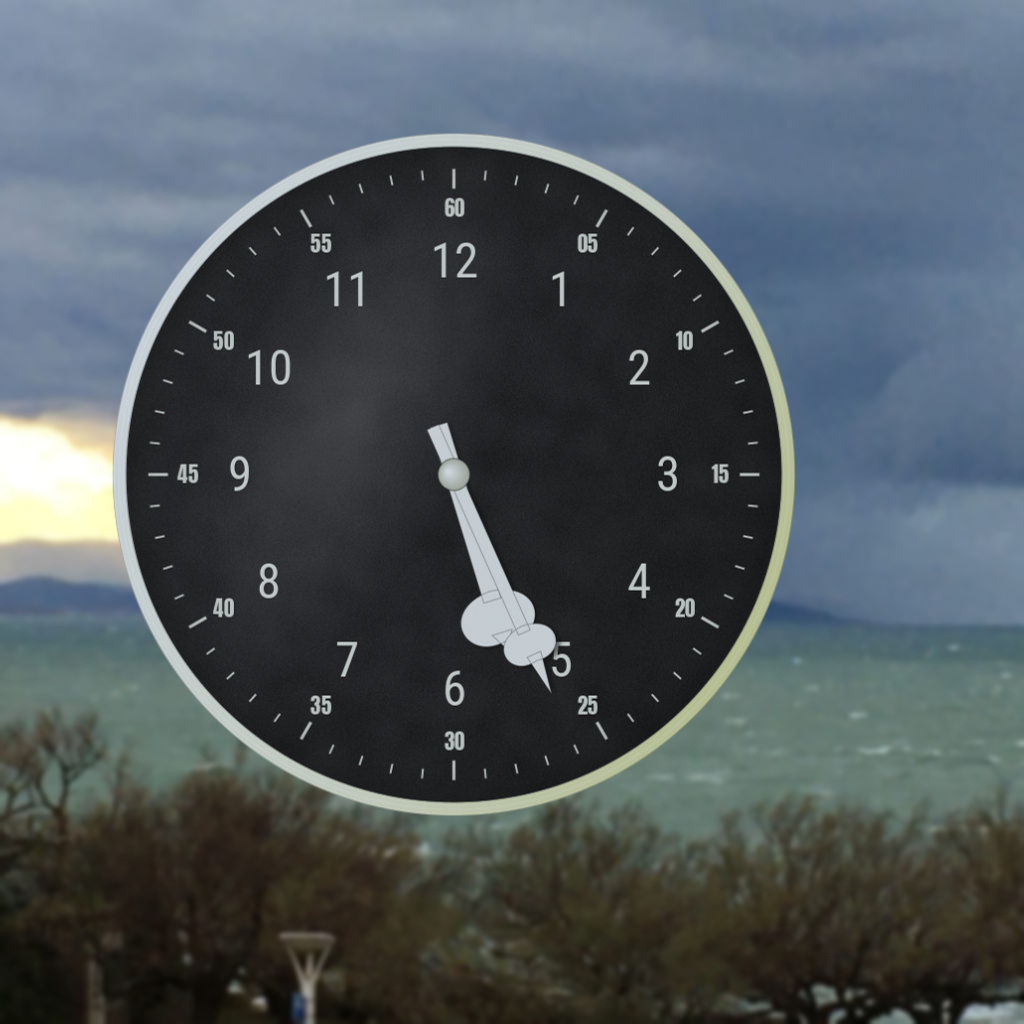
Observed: 5 h 26 min
